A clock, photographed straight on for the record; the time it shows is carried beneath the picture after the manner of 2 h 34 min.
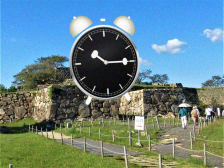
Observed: 10 h 15 min
